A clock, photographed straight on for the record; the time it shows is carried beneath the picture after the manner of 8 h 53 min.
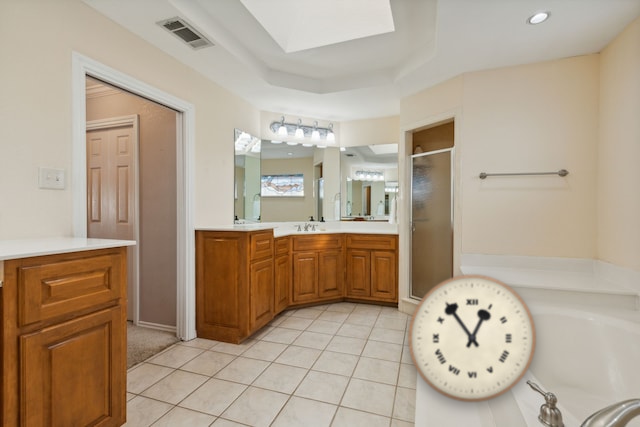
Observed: 12 h 54 min
